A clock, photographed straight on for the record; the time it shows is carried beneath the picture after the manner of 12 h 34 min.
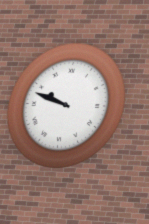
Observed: 9 h 48 min
